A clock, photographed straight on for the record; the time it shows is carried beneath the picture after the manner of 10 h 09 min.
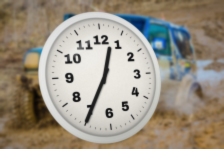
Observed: 12 h 35 min
